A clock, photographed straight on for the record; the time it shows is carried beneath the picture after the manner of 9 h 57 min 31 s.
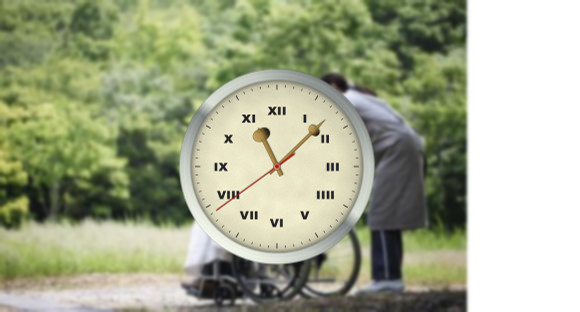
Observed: 11 h 07 min 39 s
